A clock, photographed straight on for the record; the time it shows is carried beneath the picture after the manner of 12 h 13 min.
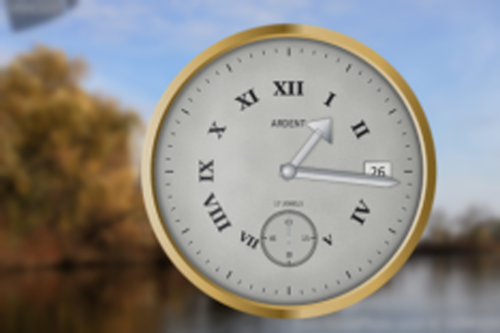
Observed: 1 h 16 min
